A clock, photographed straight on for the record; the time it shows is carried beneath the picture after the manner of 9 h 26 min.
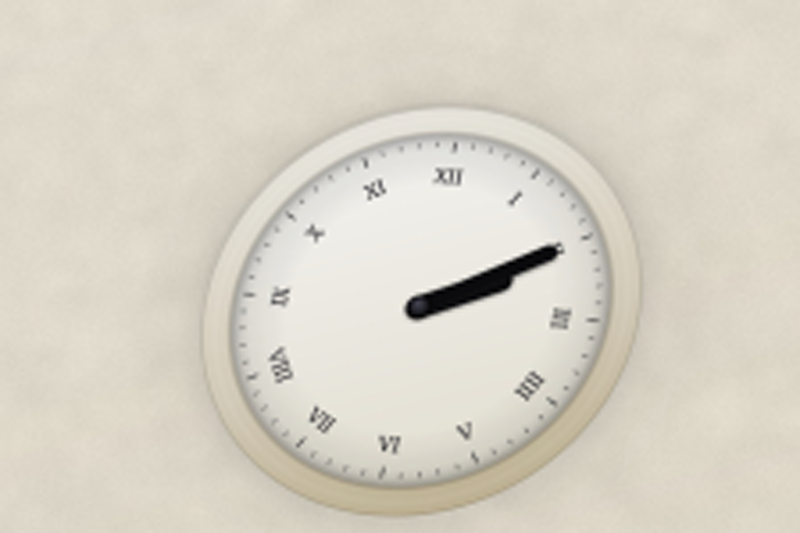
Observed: 2 h 10 min
